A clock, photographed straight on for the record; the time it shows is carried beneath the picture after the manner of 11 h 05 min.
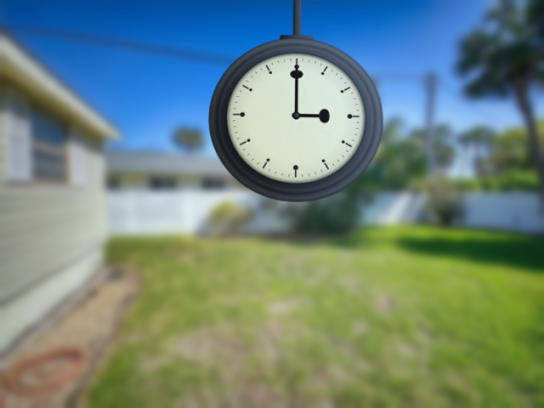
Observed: 3 h 00 min
